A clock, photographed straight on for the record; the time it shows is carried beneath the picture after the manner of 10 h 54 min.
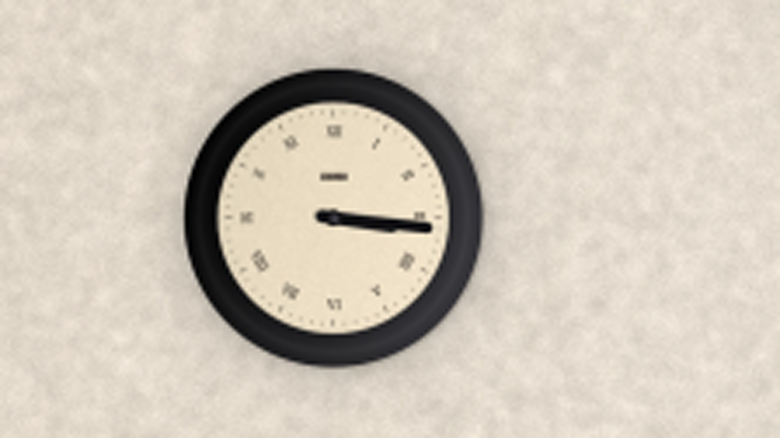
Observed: 3 h 16 min
